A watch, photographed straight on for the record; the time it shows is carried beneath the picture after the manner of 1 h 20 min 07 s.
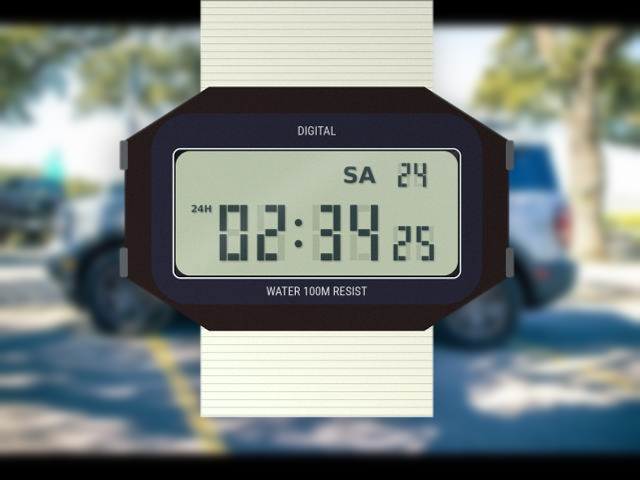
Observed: 2 h 34 min 25 s
